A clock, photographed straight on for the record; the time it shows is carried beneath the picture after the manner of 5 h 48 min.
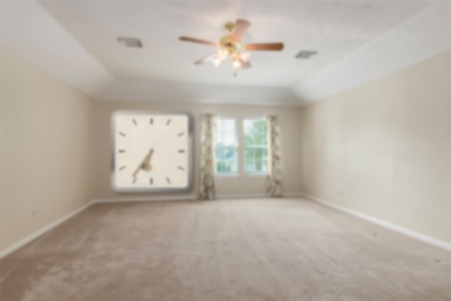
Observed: 6 h 36 min
